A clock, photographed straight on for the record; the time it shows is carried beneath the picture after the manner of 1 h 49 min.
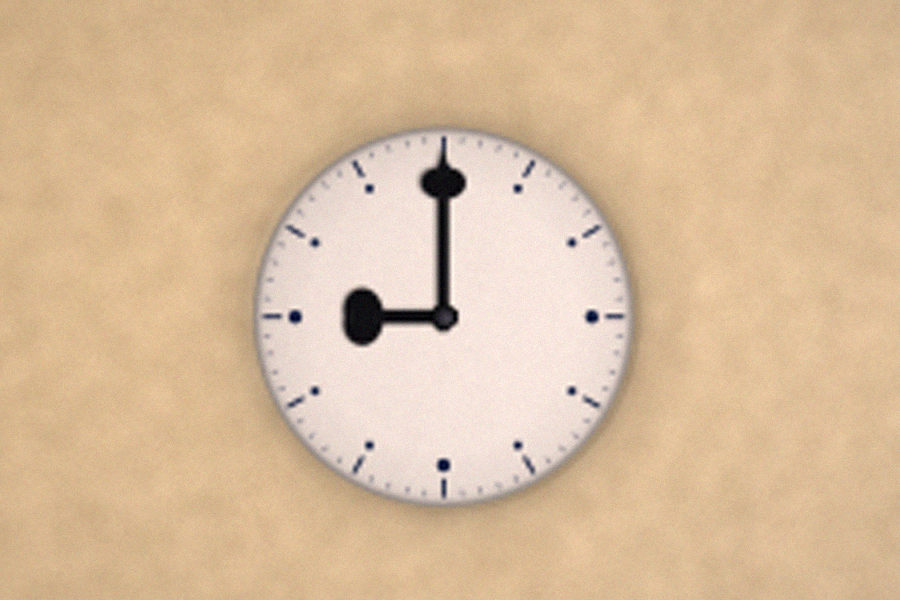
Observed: 9 h 00 min
